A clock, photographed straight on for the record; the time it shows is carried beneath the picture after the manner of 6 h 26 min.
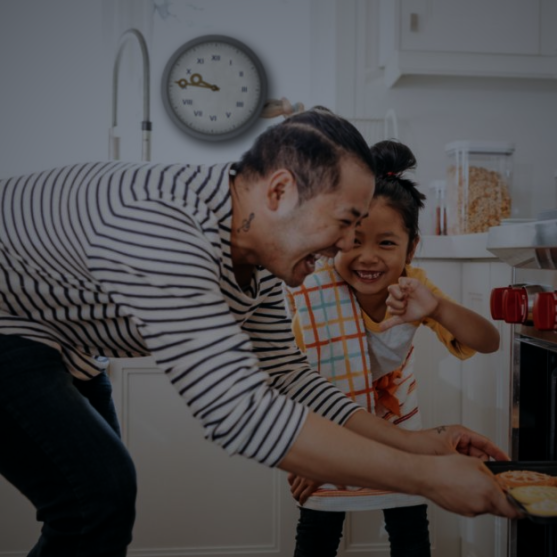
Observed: 9 h 46 min
